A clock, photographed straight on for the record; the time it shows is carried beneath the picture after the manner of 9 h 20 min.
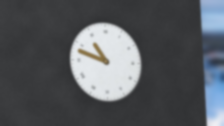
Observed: 10 h 48 min
